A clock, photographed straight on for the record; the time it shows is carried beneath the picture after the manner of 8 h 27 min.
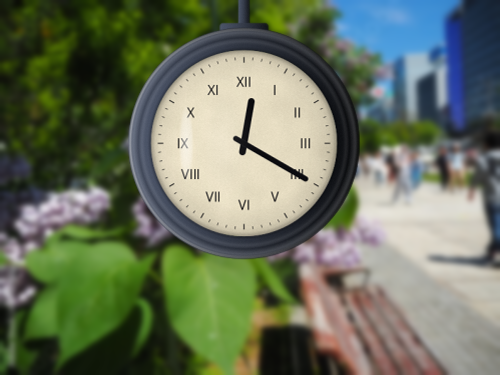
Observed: 12 h 20 min
